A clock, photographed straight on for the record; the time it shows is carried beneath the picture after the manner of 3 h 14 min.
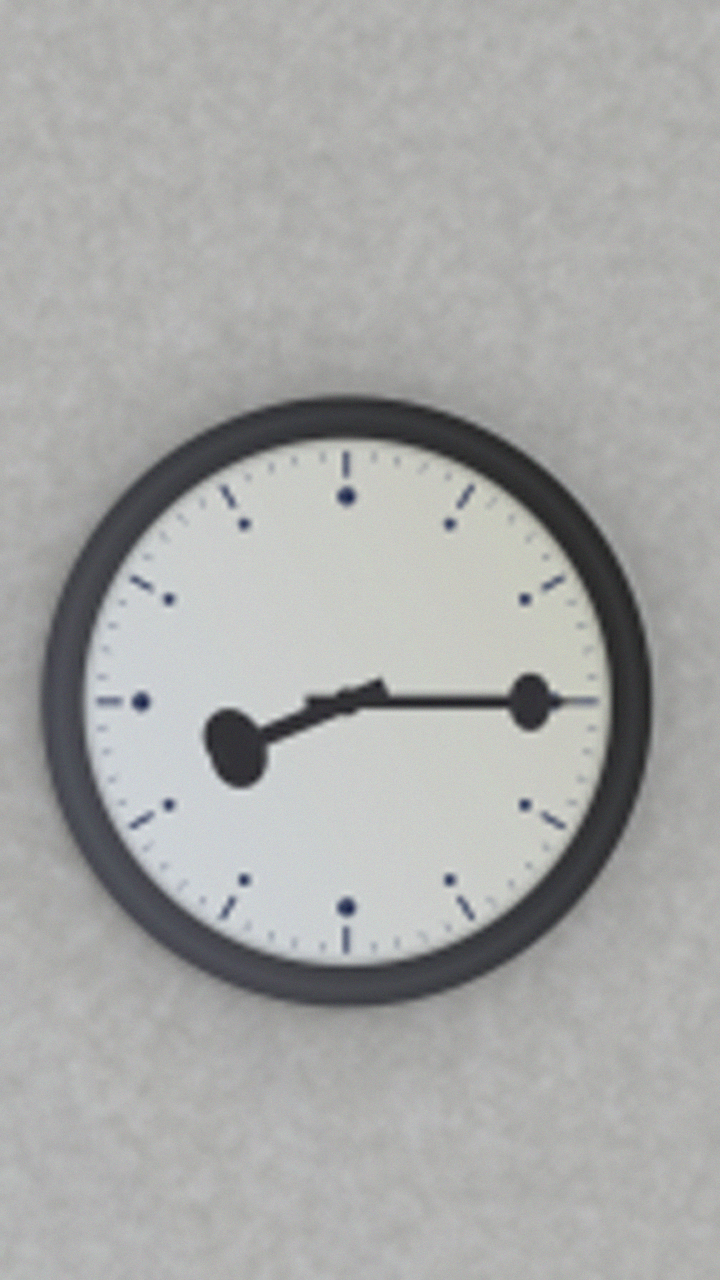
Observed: 8 h 15 min
